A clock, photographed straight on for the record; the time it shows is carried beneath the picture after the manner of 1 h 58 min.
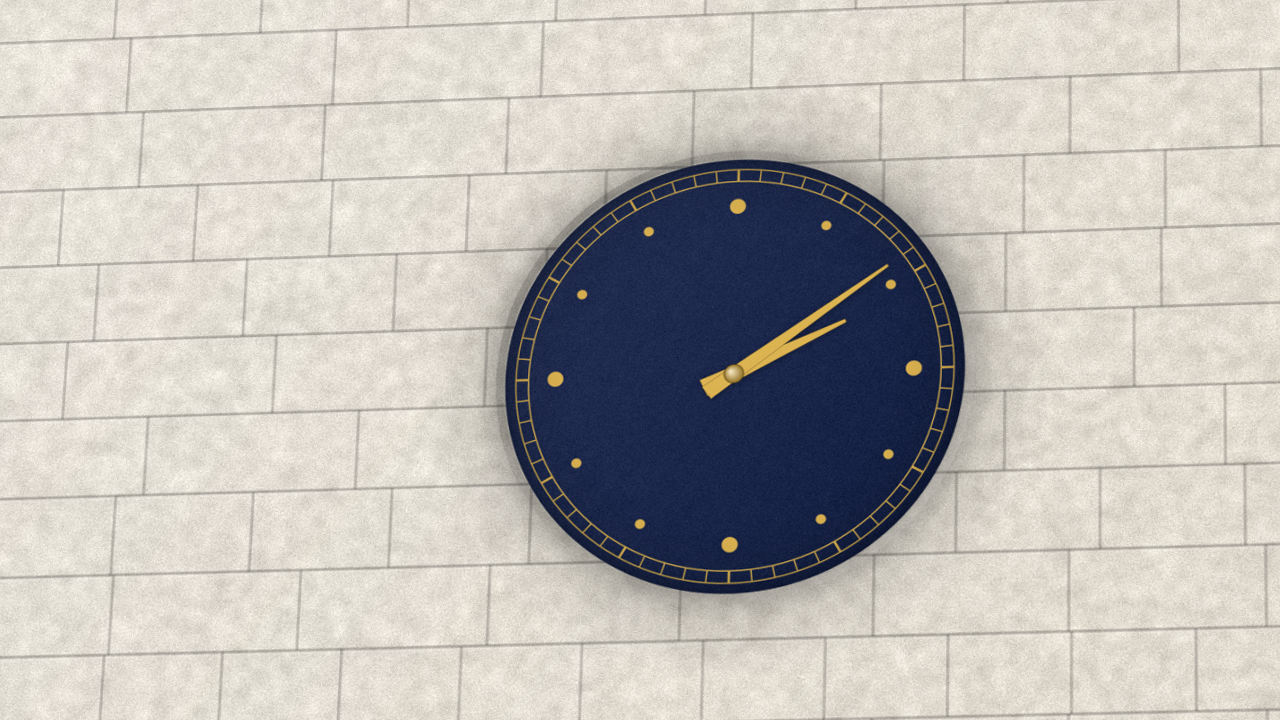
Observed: 2 h 09 min
